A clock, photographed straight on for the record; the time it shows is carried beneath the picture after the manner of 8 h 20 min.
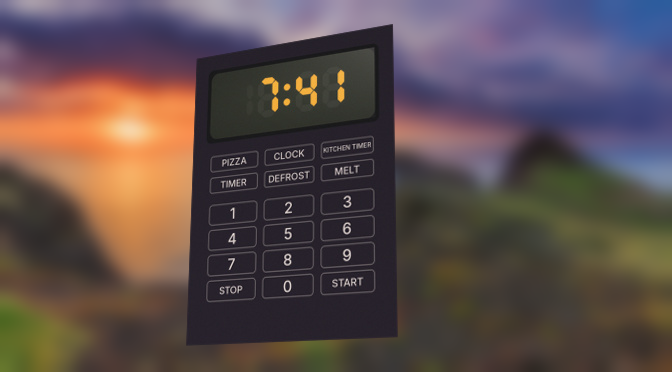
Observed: 7 h 41 min
